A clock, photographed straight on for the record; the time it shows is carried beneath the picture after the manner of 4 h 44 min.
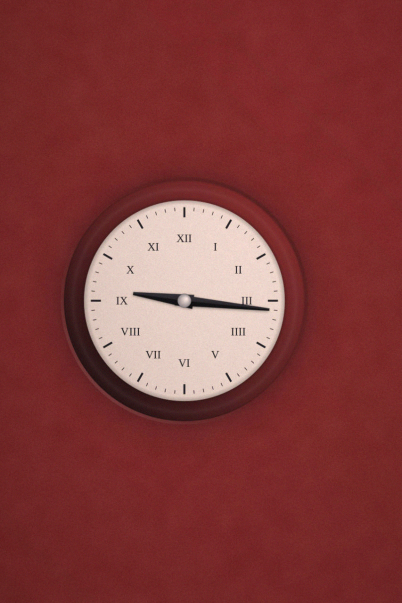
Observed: 9 h 16 min
